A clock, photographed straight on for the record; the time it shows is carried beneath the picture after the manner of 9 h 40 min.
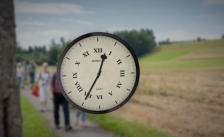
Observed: 12 h 35 min
